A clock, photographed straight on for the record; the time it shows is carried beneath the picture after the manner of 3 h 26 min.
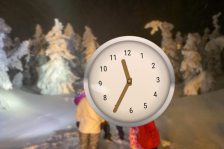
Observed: 11 h 35 min
